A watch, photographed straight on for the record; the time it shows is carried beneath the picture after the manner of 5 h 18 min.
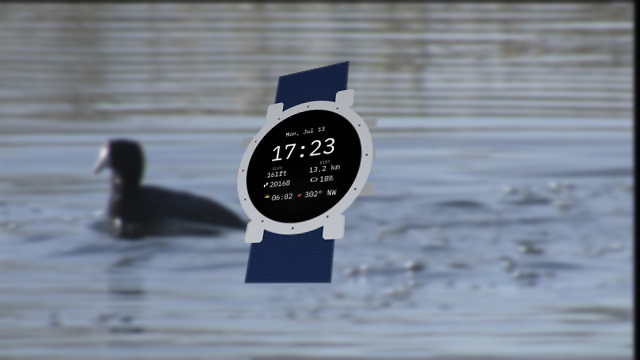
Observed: 17 h 23 min
